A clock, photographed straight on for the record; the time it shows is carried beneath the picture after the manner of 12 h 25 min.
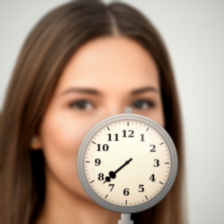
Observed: 7 h 38 min
